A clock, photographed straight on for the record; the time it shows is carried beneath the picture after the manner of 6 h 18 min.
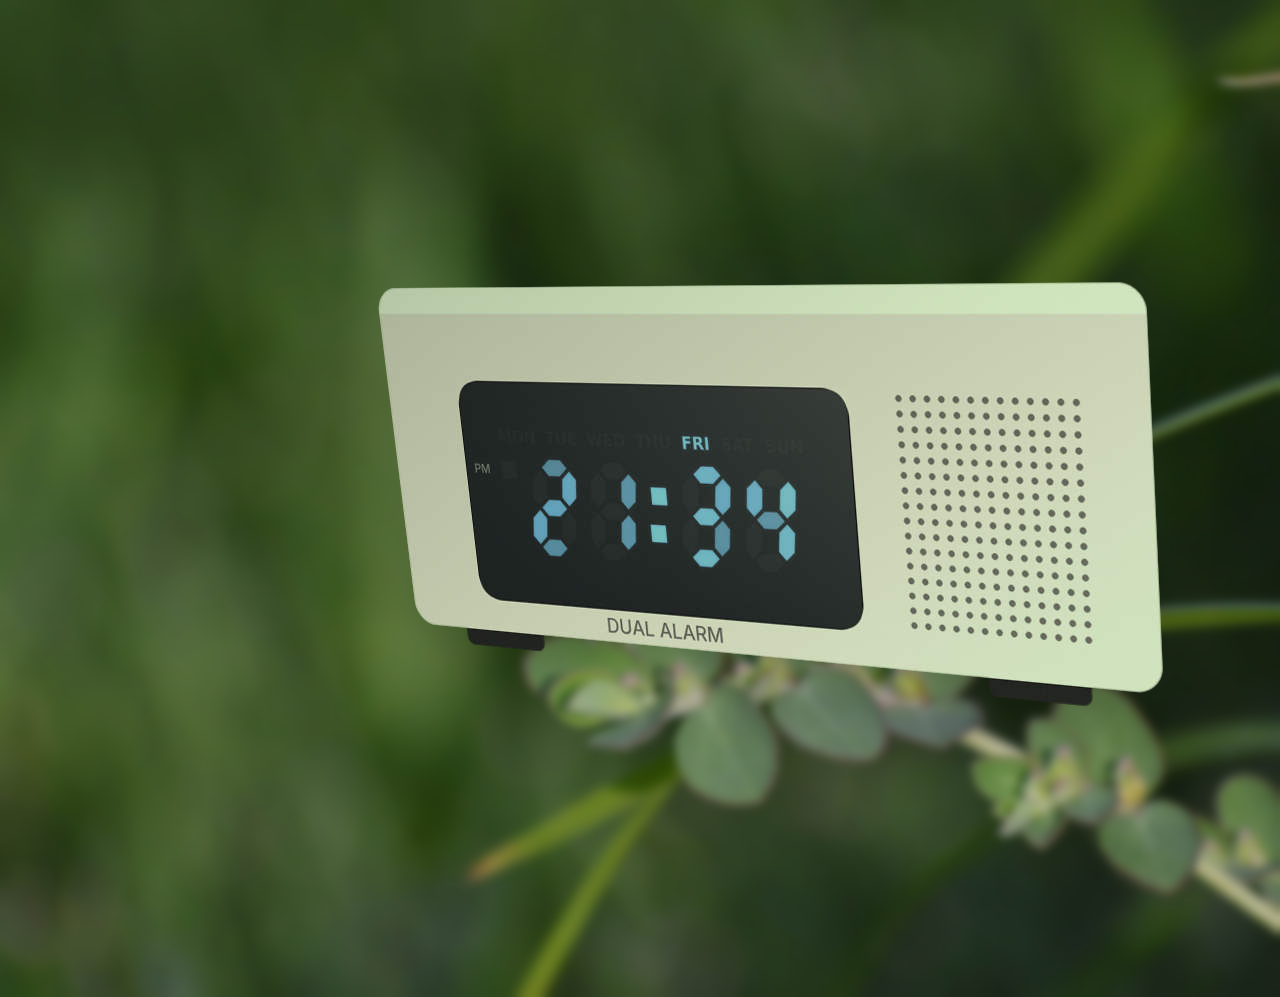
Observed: 21 h 34 min
